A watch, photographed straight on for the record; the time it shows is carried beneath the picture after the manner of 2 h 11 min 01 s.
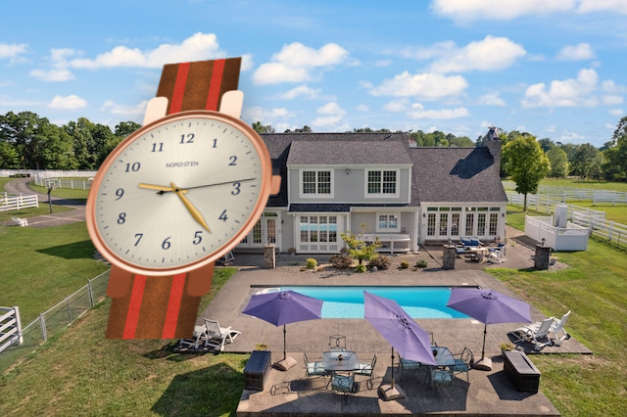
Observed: 9 h 23 min 14 s
